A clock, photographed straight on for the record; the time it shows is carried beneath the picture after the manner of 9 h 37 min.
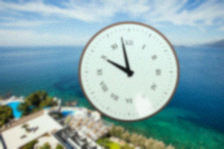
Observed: 9 h 58 min
